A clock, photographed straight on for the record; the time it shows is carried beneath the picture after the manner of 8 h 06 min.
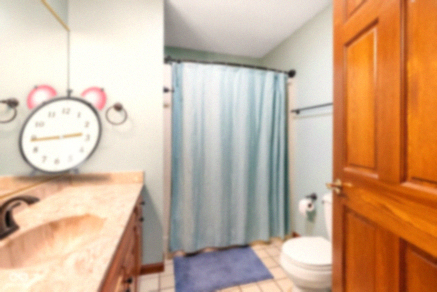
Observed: 2 h 44 min
